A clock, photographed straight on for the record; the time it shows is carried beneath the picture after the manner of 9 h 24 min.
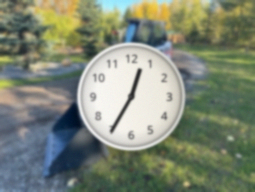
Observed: 12 h 35 min
